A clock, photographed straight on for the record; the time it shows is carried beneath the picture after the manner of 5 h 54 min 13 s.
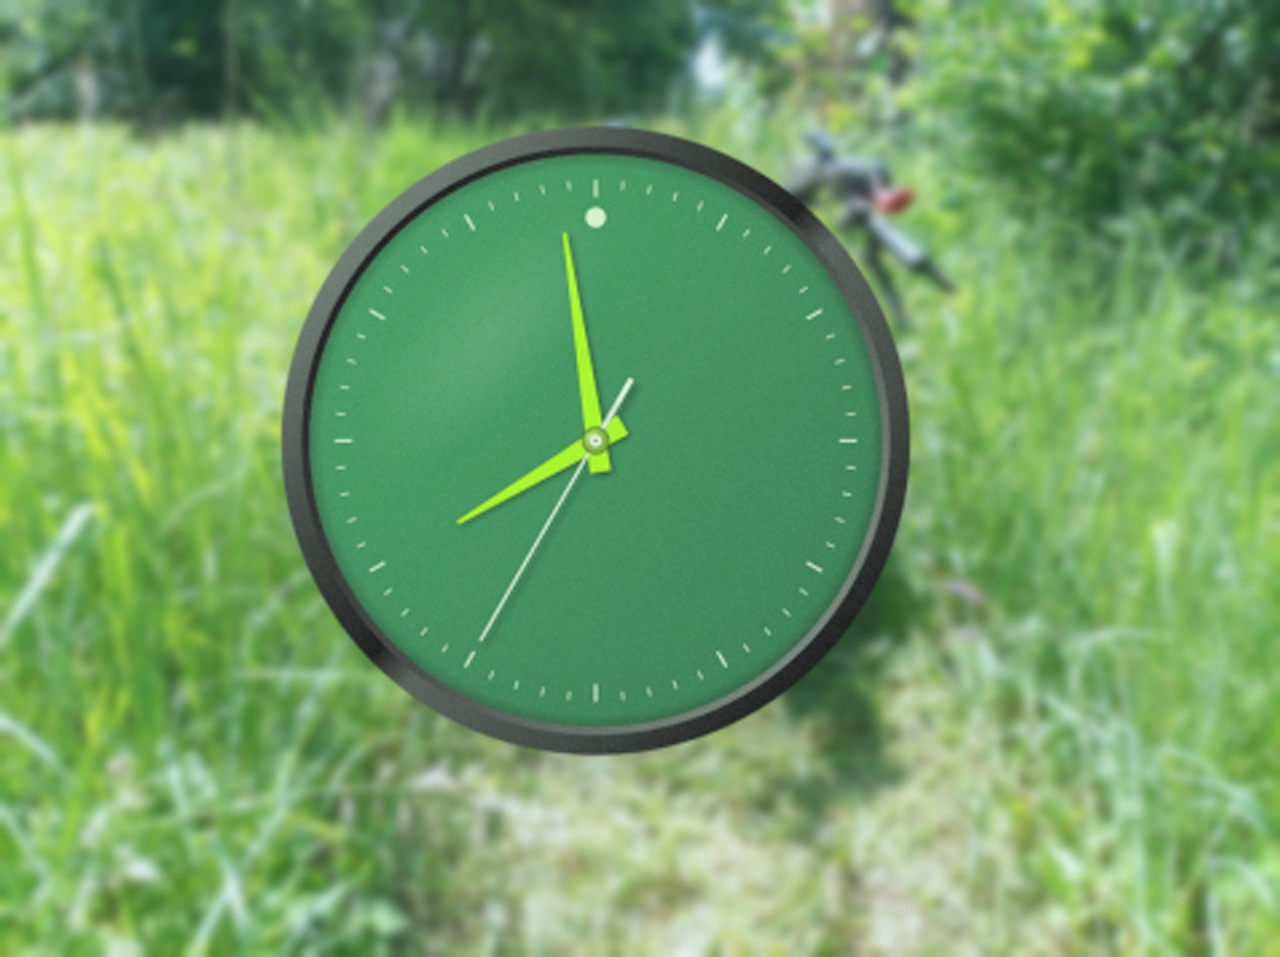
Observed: 7 h 58 min 35 s
